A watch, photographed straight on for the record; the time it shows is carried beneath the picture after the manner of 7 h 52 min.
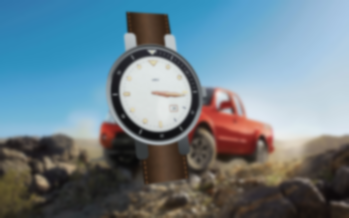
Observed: 3 h 16 min
